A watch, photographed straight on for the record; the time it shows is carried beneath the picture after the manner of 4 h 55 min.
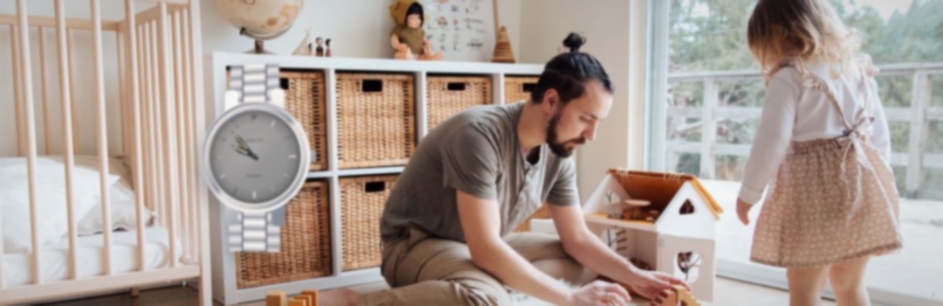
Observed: 9 h 53 min
